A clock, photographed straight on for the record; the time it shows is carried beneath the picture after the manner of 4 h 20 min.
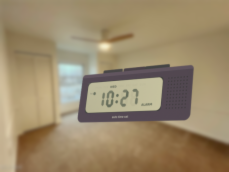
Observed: 10 h 27 min
